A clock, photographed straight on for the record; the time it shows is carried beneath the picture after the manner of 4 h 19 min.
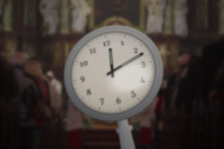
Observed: 12 h 12 min
